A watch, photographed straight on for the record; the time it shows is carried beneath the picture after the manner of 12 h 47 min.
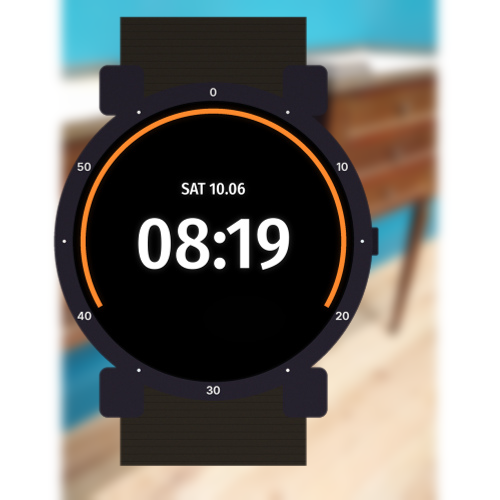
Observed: 8 h 19 min
